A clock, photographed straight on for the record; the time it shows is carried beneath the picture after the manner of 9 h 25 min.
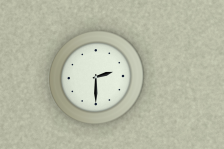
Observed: 2 h 30 min
